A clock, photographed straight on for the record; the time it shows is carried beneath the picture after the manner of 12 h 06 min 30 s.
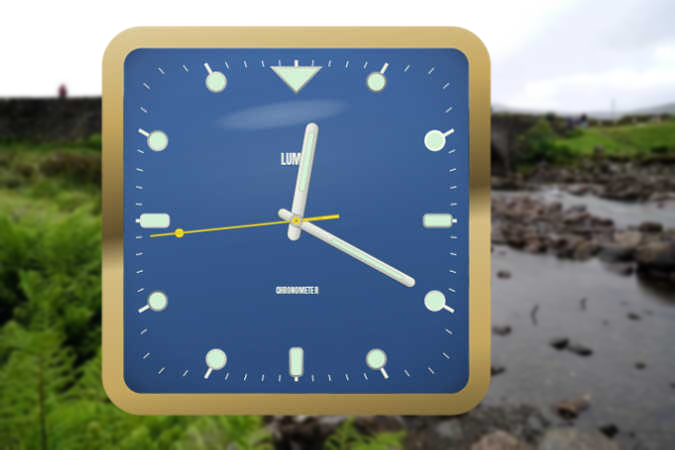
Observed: 12 h 19 min 44 s
